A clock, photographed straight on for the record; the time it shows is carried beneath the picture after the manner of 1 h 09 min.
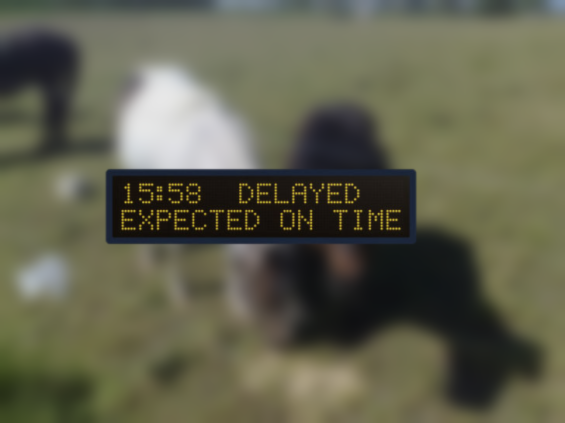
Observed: 15 h 58 min
